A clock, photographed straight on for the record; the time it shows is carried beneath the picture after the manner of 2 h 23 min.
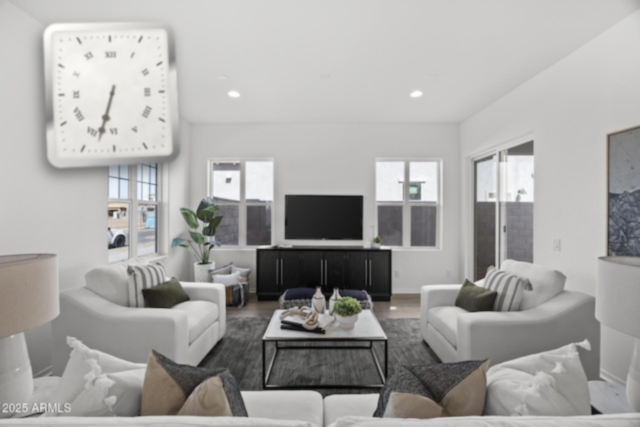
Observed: 6 h 33 min
